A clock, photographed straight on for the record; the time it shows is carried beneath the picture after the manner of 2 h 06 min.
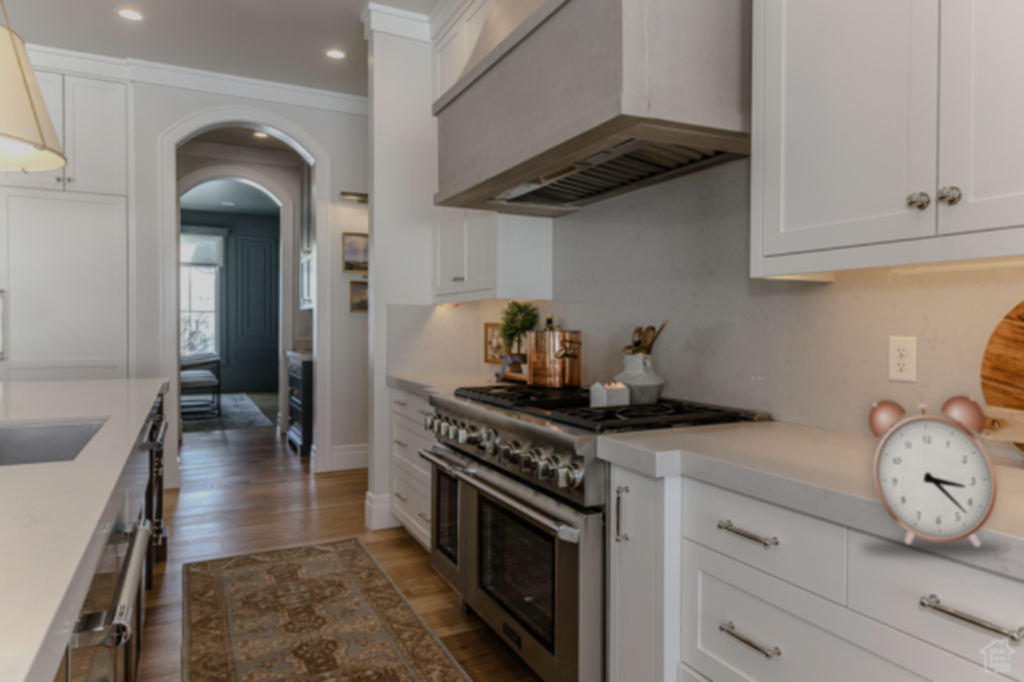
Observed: 3 h 23 min
